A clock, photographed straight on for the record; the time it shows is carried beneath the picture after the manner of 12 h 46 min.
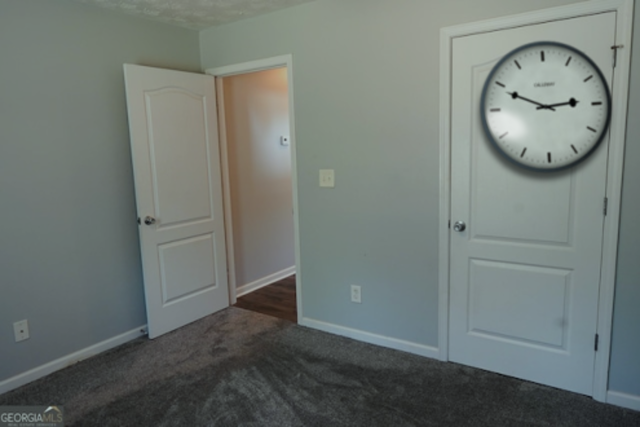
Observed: 2 h 49 min
